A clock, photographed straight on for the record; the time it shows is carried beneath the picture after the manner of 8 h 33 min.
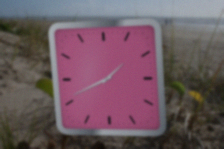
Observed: 1 h 41 min
